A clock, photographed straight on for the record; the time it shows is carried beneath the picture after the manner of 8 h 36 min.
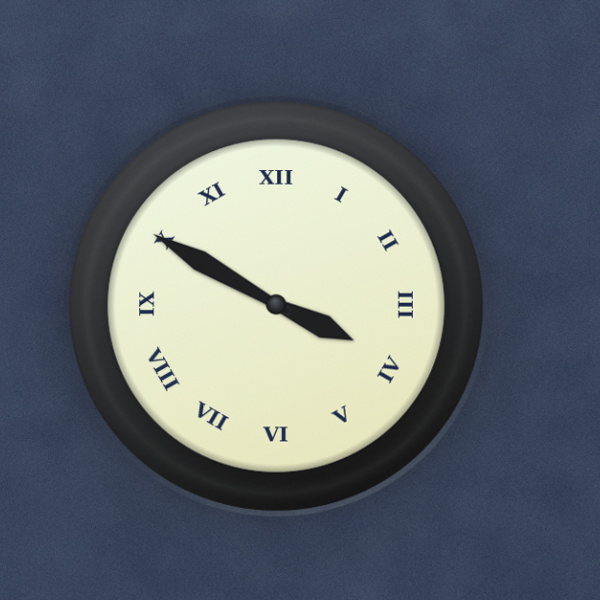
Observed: 3 h 50 min
